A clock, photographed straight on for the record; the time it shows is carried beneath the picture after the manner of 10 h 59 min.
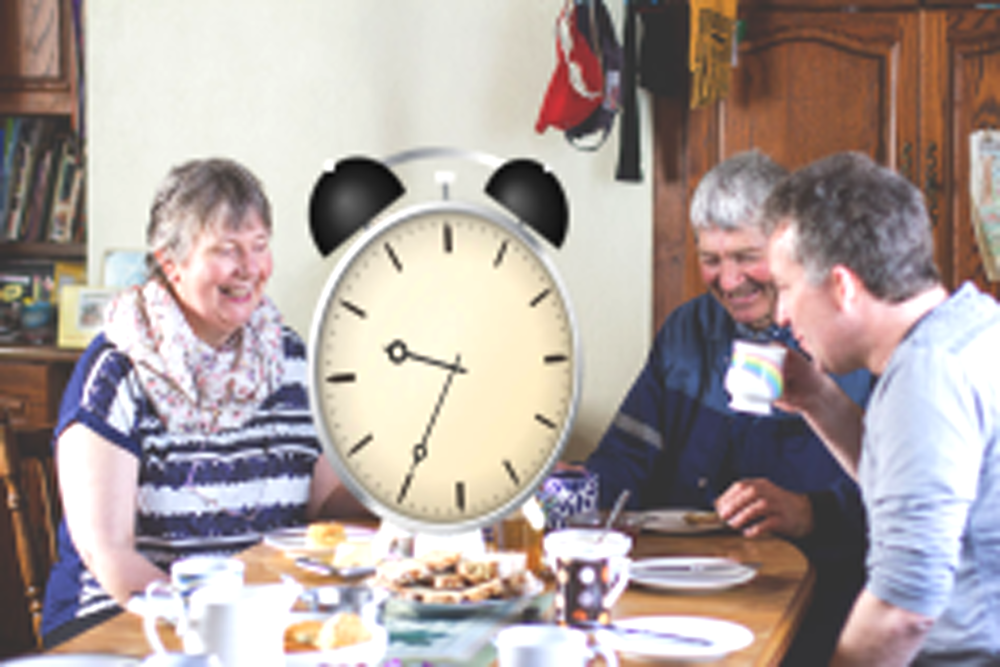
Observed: 9 h 35 min
